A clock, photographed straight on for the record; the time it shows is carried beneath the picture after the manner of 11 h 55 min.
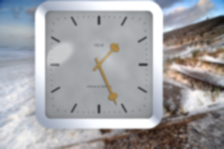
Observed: 1 h 26 min
